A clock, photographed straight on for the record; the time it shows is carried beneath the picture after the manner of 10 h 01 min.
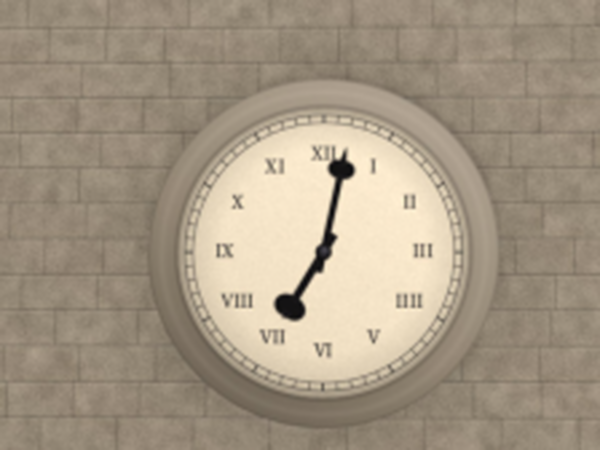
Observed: 7 h 02 min
